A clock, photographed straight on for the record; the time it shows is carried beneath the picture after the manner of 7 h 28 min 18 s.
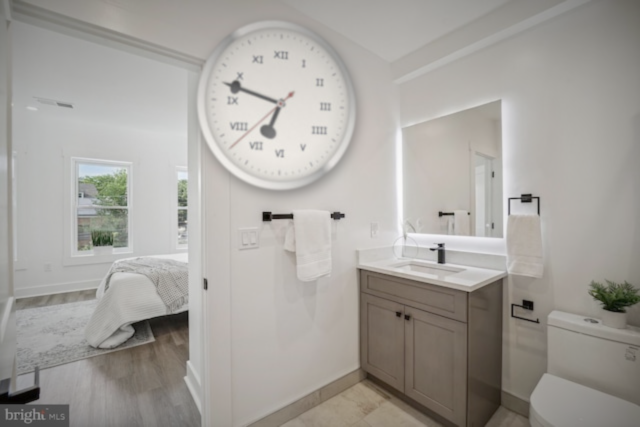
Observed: 6 h 47 min 38 s
